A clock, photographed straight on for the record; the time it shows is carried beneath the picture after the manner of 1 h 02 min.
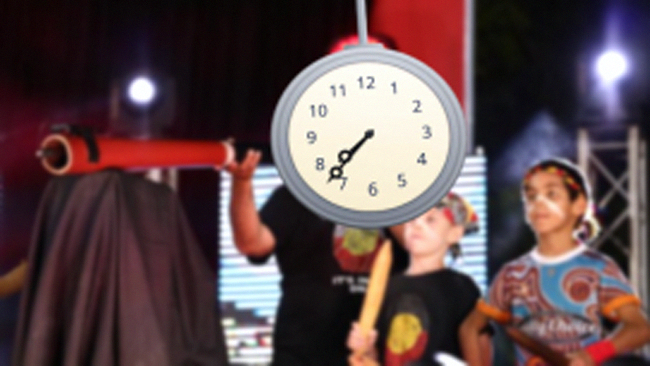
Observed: 7 h 37 min
